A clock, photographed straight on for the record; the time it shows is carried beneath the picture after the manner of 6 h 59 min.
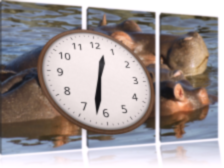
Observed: 12 h 32 min
